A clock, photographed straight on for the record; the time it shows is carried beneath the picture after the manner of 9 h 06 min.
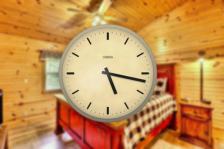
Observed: 5 h 17 min
